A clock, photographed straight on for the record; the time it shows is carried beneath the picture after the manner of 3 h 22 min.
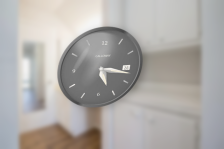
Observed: 5 h 17 min
